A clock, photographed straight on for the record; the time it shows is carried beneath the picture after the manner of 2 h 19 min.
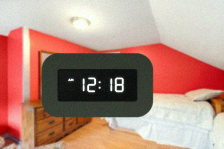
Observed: 12 h 18 min
